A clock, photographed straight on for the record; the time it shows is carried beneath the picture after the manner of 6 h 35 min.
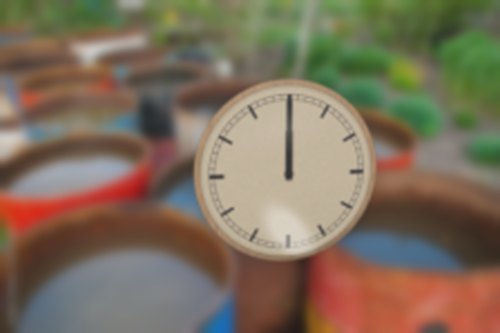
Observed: 12 h 00 min
